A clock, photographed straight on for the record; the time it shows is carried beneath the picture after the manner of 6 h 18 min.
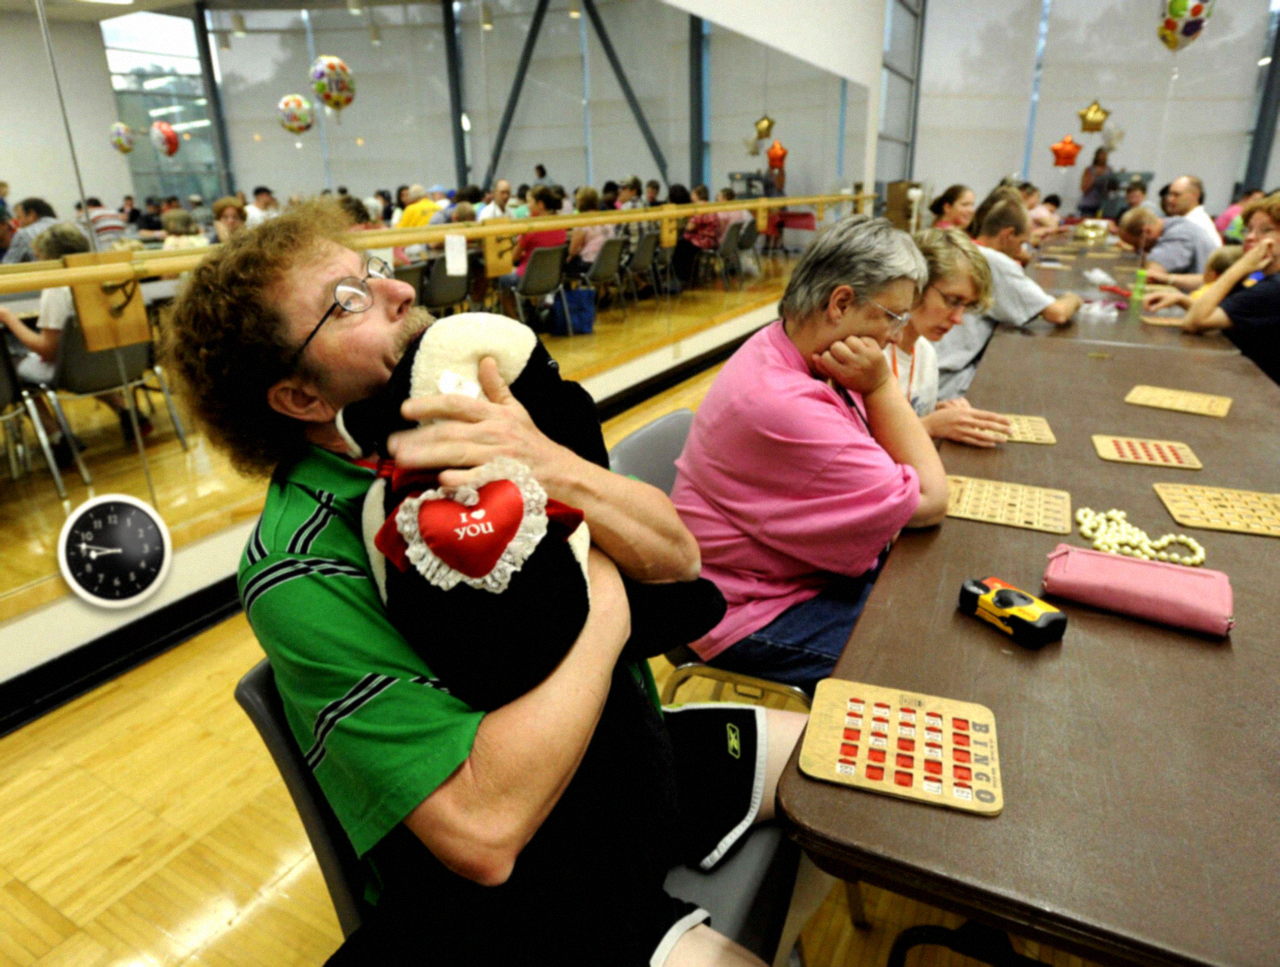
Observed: 8 h 47 min
